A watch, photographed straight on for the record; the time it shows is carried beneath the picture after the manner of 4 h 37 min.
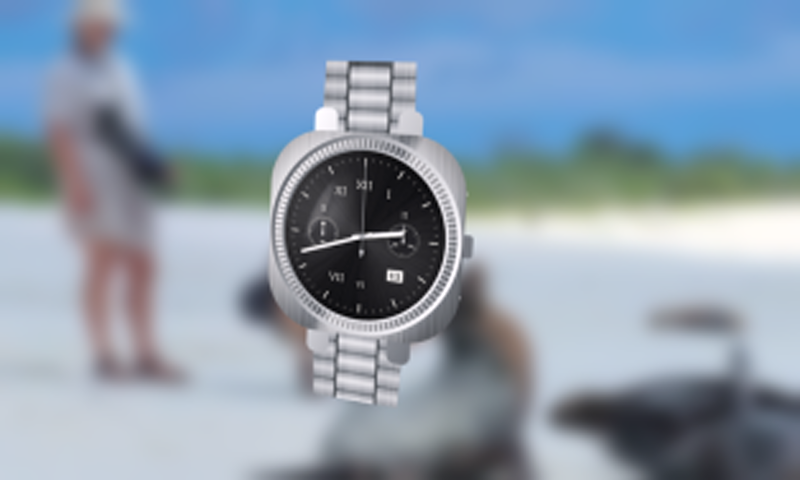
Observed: 2 h 42 min
